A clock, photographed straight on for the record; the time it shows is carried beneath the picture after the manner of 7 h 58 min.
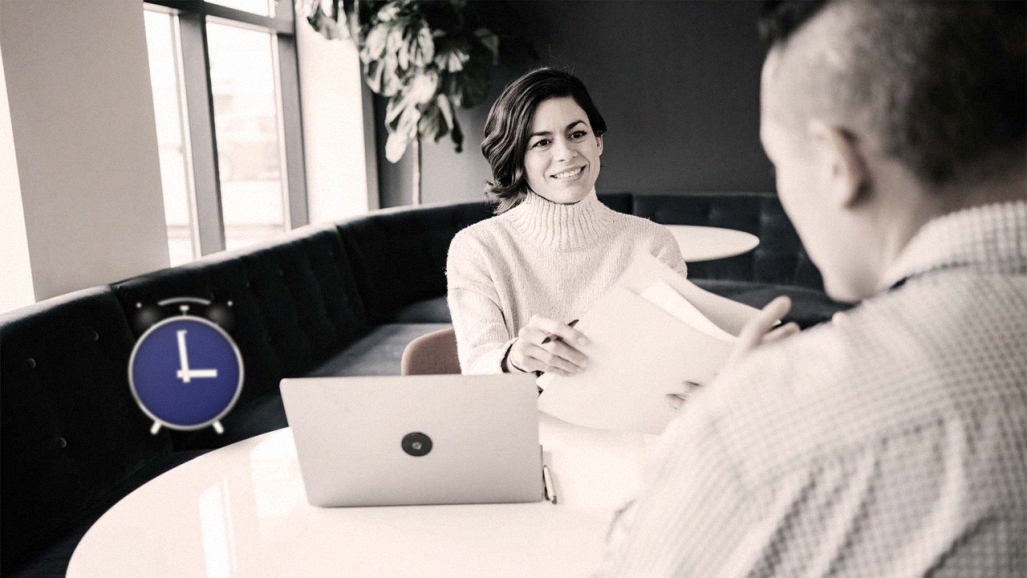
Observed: 2 h 59 min
